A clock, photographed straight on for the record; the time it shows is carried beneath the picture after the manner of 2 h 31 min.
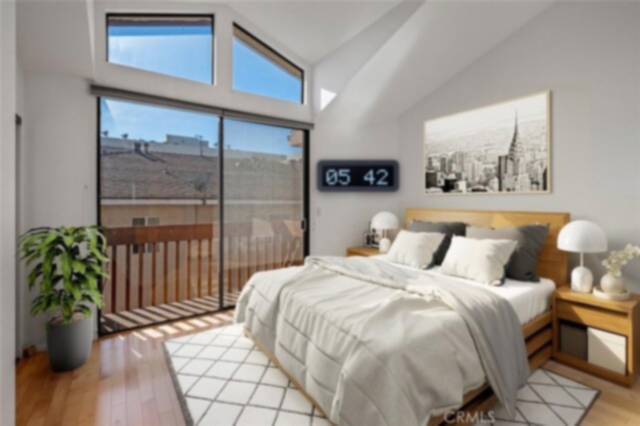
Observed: 5 h 42 min
